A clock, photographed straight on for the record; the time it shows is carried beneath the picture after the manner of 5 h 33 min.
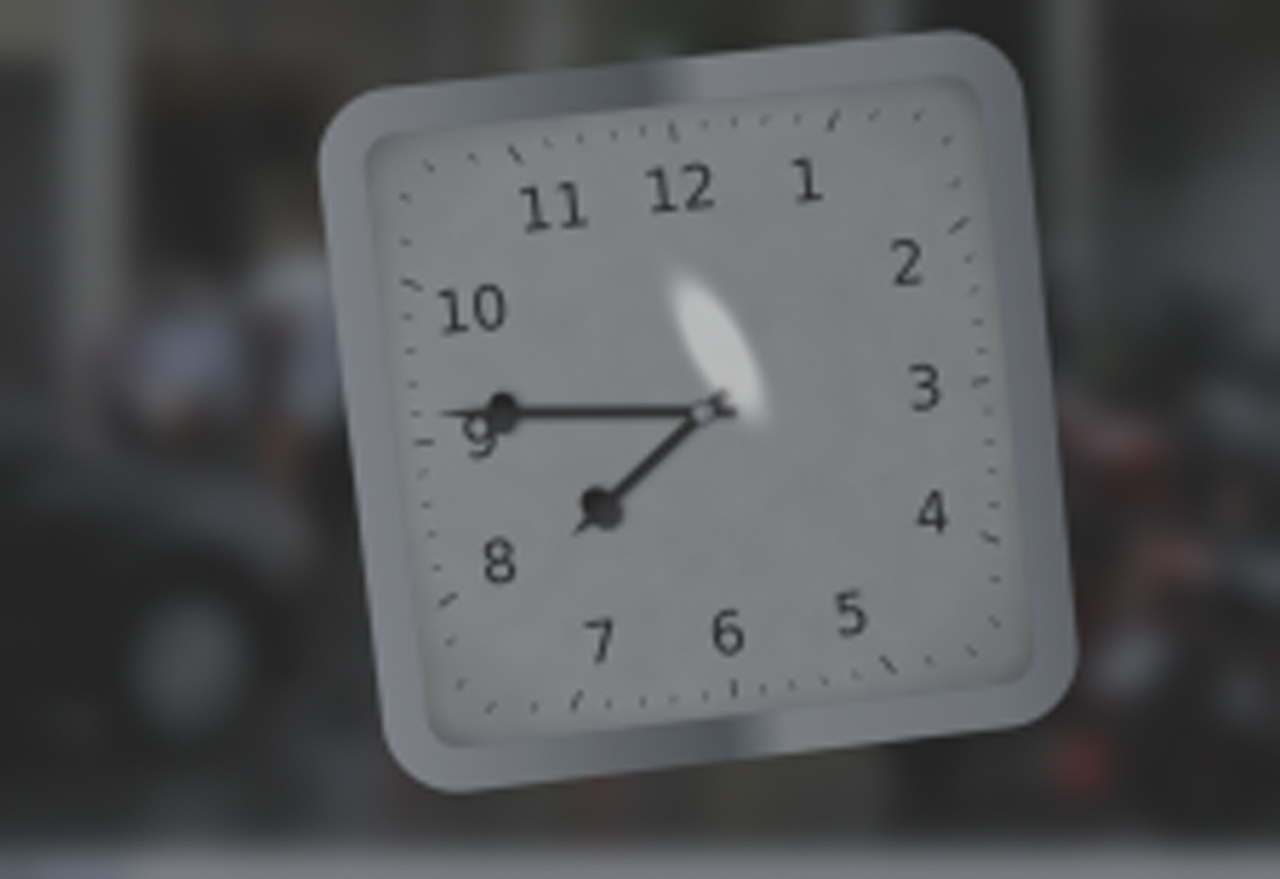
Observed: 7 h 46 min
